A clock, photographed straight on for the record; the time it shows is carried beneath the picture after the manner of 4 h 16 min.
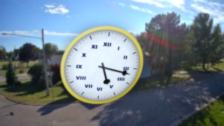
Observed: 5 h 17 min
